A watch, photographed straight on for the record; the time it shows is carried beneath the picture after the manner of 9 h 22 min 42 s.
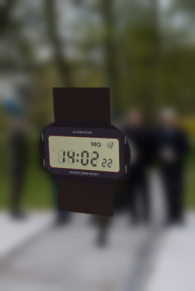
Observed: 14 h 02 min 22 s
